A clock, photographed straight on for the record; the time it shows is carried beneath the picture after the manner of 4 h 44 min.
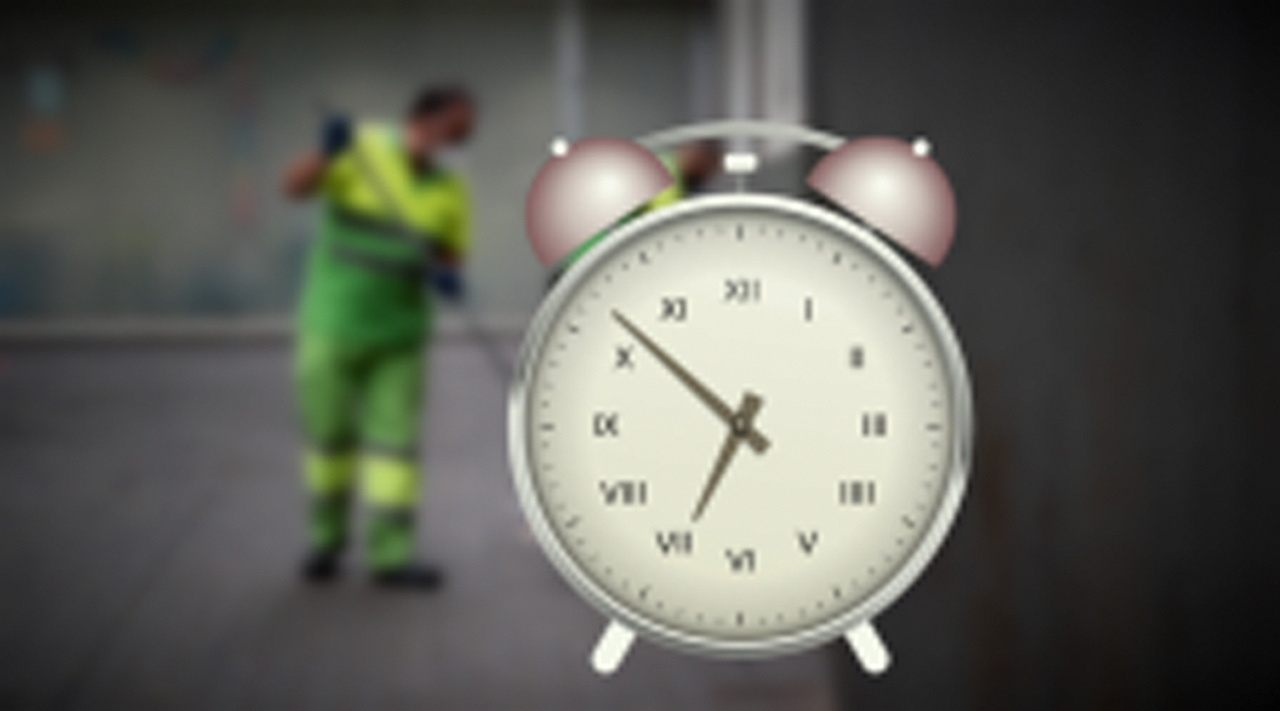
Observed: 6 h 52 min
